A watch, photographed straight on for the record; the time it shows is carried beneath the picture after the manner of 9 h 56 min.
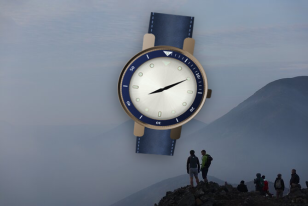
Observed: 8 h 10 min
